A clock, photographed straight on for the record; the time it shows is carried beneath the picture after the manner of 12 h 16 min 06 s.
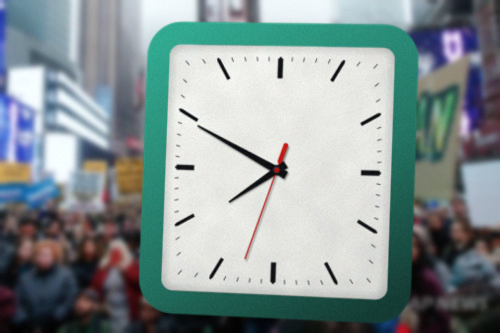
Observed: 7 h 49 min 33 s
